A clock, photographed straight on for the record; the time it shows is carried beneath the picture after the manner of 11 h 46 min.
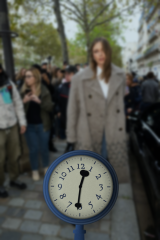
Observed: 12 h 31 min
